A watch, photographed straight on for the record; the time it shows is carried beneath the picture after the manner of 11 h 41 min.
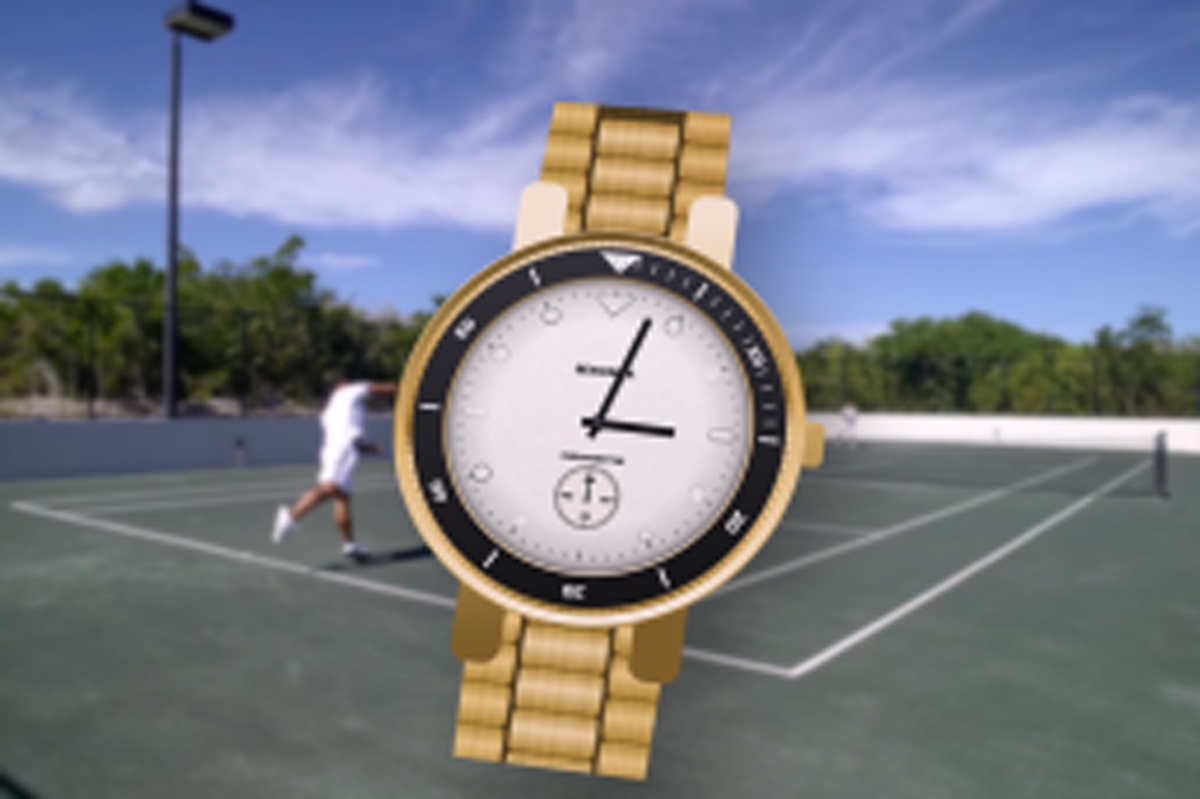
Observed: 3 h 03 min
